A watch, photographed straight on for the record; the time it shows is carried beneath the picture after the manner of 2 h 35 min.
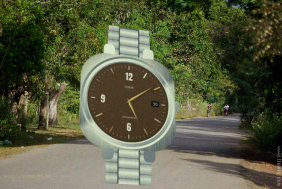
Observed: 5 h 09 min
